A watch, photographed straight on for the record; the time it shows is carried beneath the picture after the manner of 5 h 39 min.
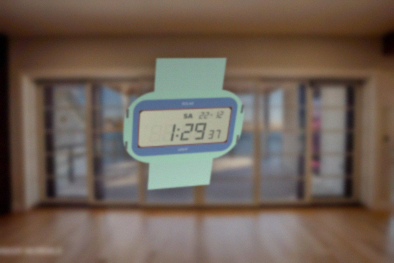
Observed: 1 h 29 min
